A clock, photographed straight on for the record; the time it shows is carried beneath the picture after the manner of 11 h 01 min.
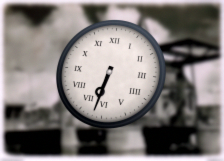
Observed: 6 h 32 min
